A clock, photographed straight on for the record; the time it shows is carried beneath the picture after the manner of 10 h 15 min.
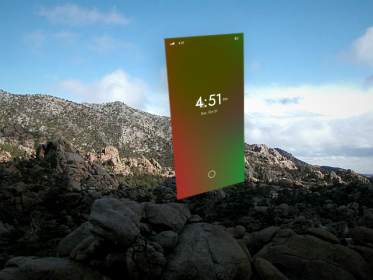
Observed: 4 h 51 min
